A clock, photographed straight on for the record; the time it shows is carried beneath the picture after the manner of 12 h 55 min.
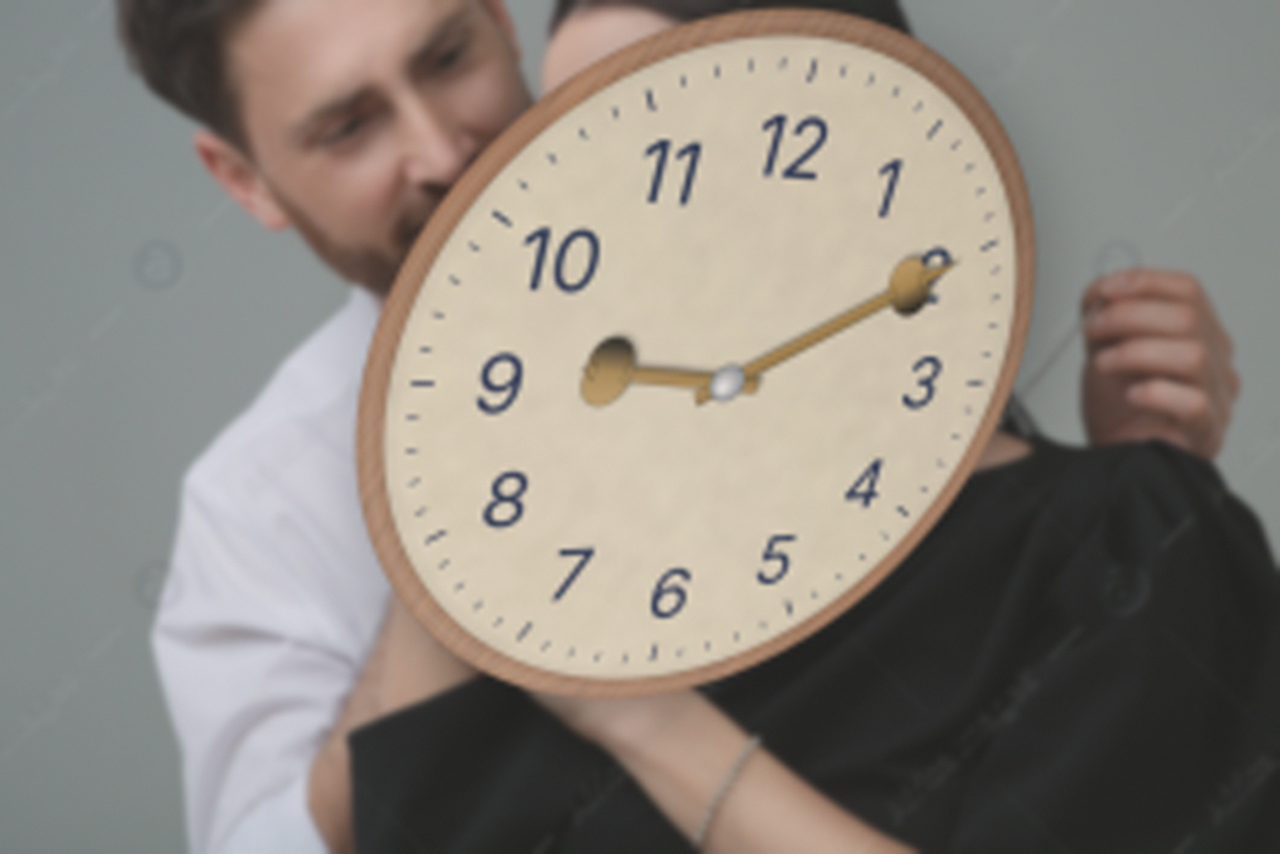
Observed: 9 h 10 min
